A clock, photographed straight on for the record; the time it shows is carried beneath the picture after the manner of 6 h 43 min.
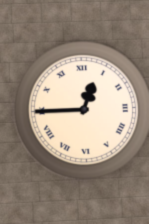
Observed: 12 h 45 min
